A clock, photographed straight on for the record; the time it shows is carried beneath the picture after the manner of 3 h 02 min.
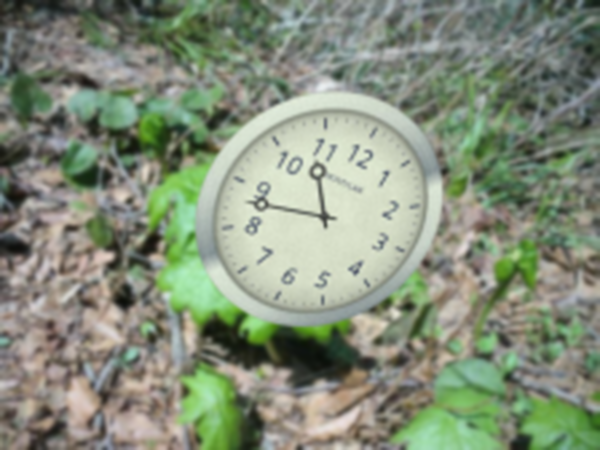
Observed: 10 h 43 min
